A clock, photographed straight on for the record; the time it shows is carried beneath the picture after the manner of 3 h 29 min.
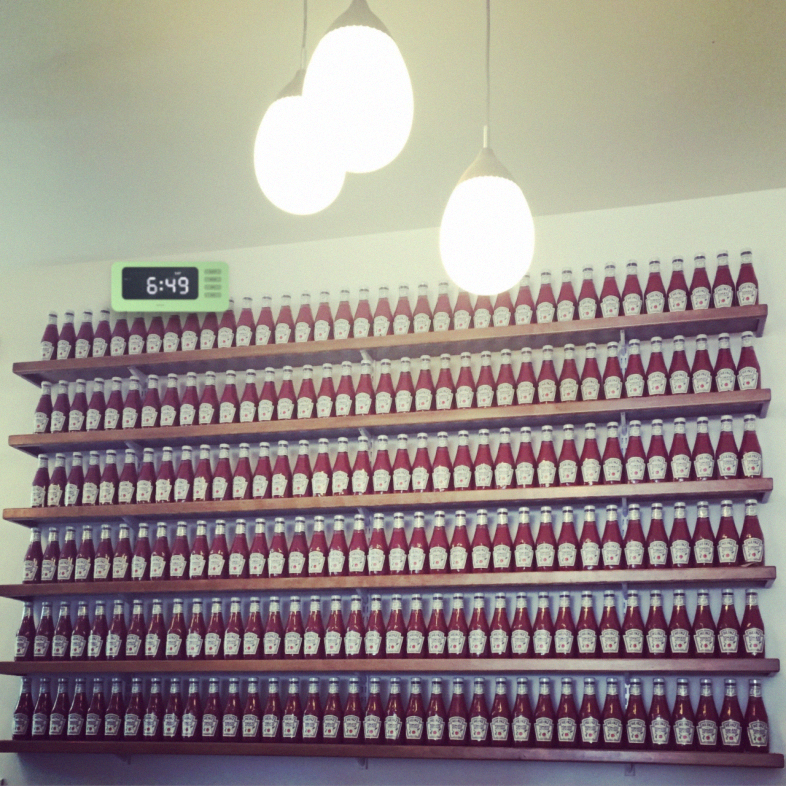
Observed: 6 h 49 min
